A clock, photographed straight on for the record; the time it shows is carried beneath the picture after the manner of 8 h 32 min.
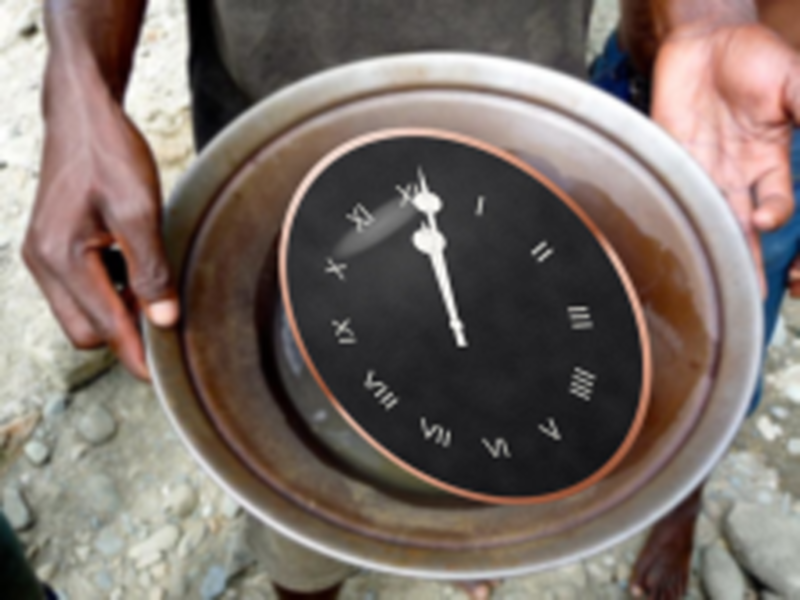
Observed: 12 h 01 min
